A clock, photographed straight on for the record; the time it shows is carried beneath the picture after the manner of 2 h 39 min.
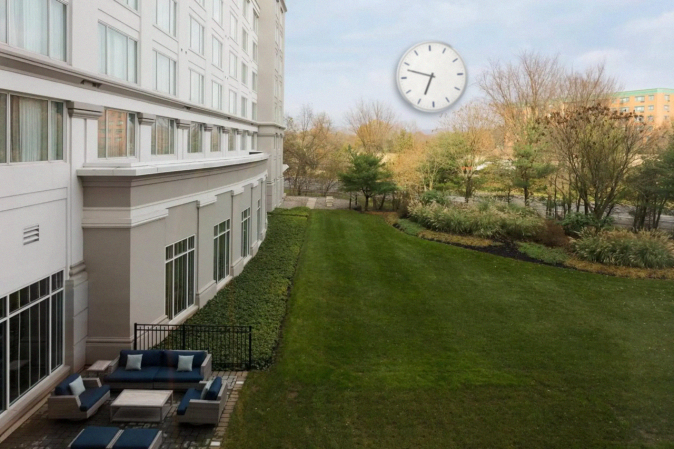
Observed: 6 h 48 min
